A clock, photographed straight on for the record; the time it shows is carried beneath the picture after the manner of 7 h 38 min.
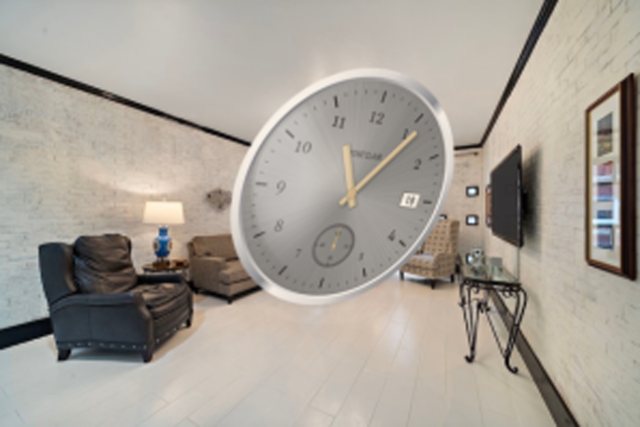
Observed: 11 h 06 min
